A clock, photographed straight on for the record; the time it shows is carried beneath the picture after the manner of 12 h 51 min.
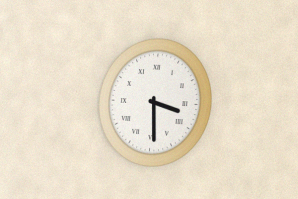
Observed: 3 h 29 min
